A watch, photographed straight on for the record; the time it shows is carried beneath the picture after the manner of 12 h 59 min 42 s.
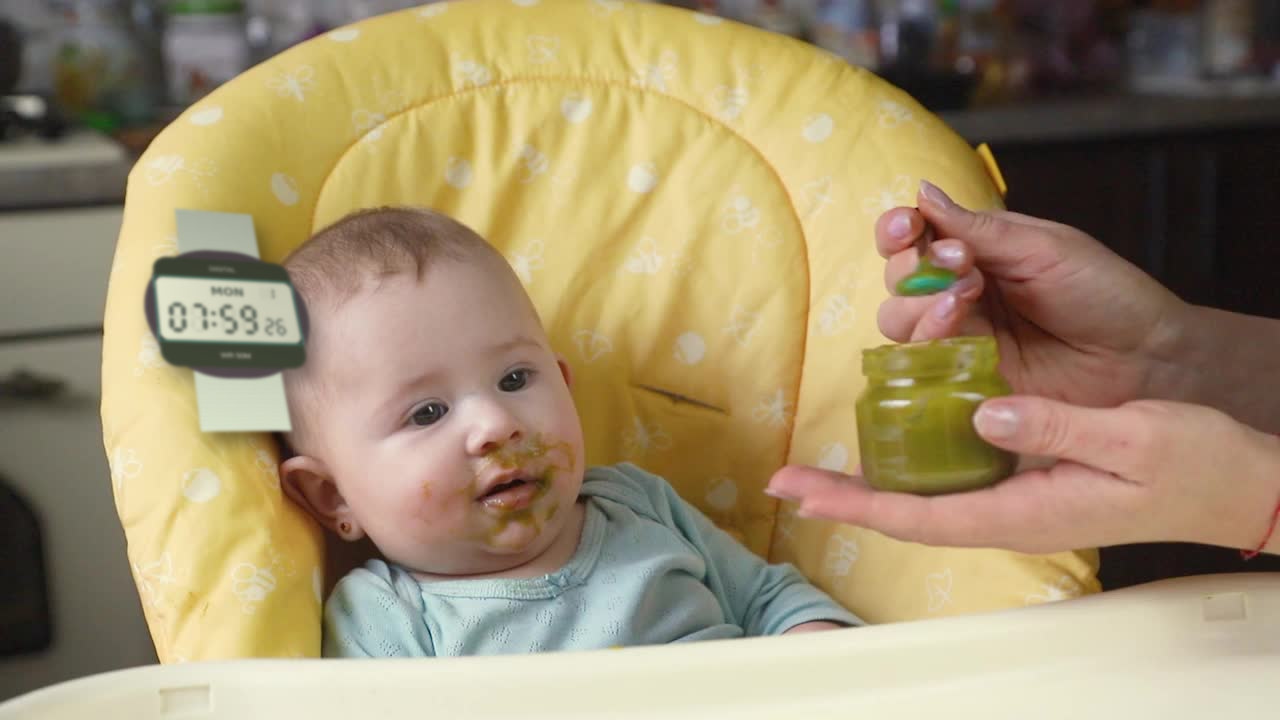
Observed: 7 h 59 min 26 s
